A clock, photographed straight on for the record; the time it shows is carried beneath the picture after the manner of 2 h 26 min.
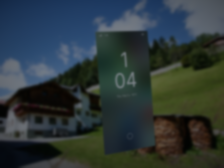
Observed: 1 h 04 min
